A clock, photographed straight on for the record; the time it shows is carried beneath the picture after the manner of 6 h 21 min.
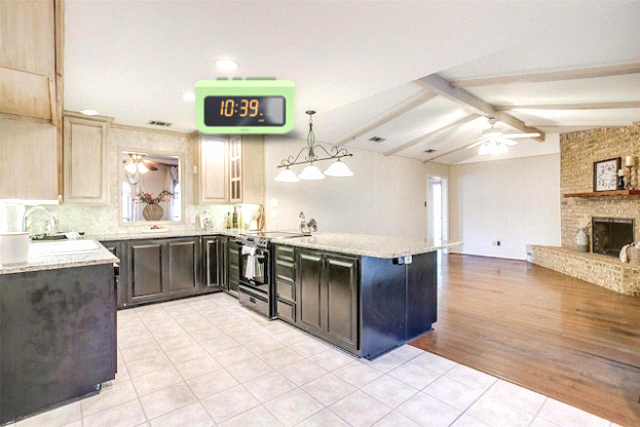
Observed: 10 h 39 min
